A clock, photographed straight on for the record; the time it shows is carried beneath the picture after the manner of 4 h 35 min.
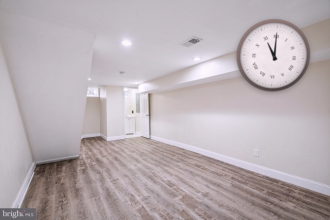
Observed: 11 h 00 min
